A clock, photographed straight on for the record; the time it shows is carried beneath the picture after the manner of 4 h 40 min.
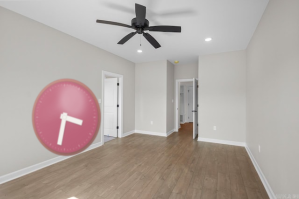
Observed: 3 h 32 min
